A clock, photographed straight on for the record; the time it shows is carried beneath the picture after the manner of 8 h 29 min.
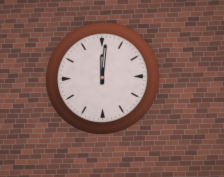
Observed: 12 h 01 min
